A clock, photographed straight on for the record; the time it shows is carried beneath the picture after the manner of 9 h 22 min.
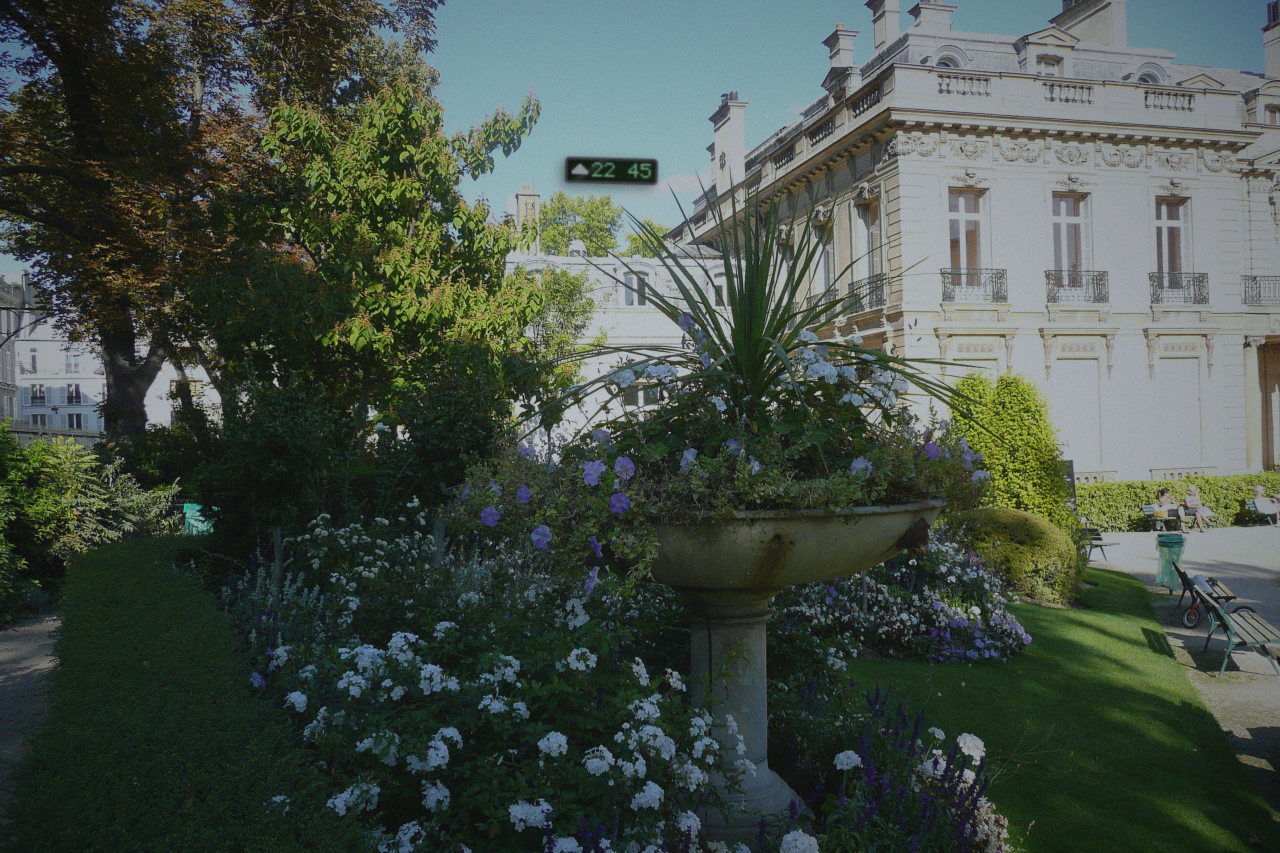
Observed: 22 h 45 min
